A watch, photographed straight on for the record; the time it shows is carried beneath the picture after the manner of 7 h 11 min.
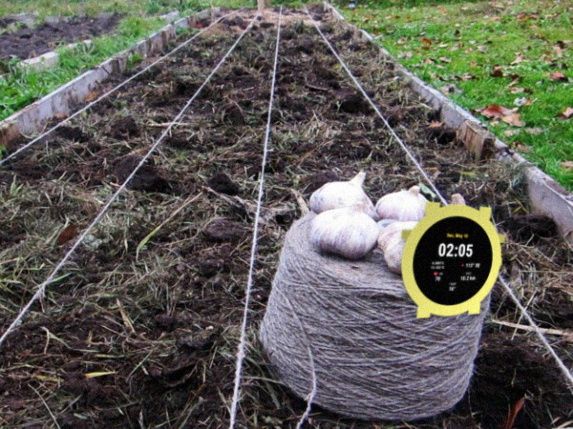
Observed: 2 h 05 min
